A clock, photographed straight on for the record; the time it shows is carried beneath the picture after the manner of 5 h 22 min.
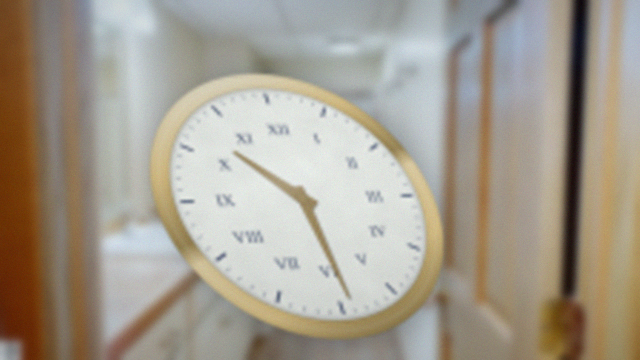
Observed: 10 h 29 min
